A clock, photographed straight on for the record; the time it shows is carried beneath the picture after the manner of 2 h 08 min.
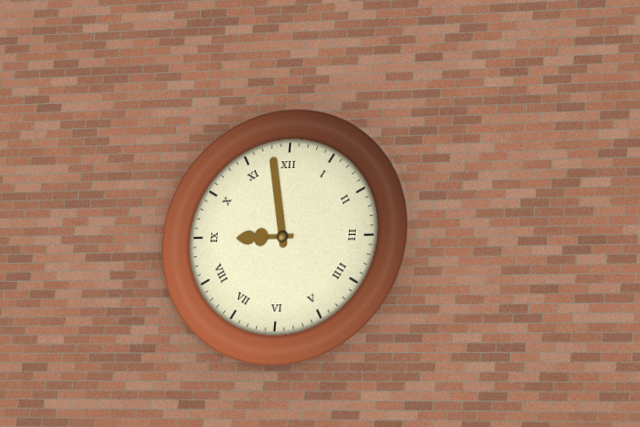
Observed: 8 h 58 min
